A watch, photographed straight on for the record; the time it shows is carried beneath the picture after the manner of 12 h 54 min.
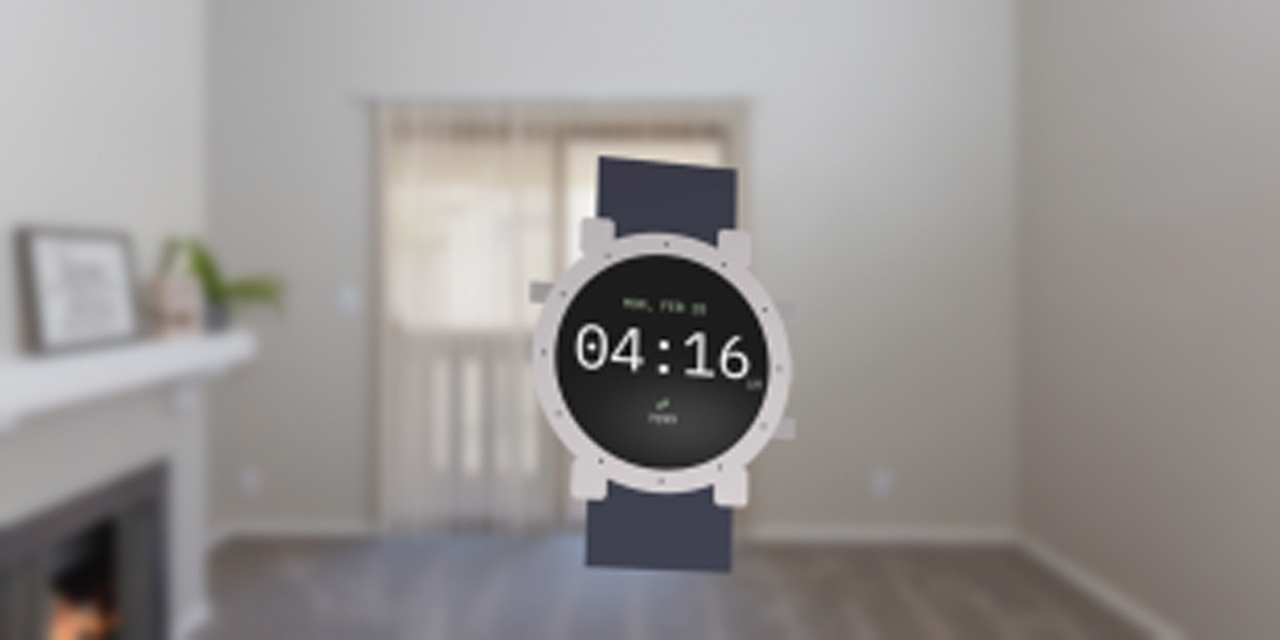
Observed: 4 h 16 min
